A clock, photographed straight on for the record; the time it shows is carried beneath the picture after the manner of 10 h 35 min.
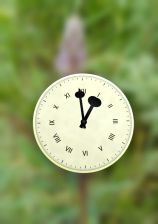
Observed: 12 h 59 min
